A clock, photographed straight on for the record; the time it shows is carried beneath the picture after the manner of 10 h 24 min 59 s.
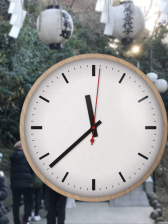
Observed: 11 h 38 min 01 s
